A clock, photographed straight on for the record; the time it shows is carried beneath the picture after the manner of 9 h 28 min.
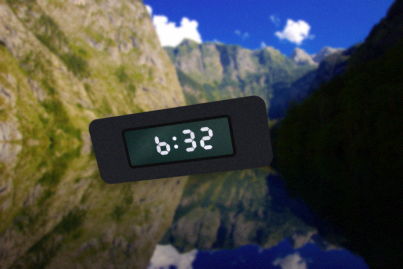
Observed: 6 h 32 min
